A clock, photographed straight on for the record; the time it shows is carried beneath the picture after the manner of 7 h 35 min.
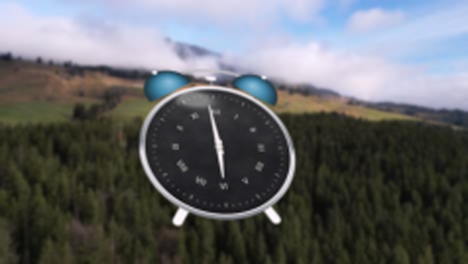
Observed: 5 h 59 min
